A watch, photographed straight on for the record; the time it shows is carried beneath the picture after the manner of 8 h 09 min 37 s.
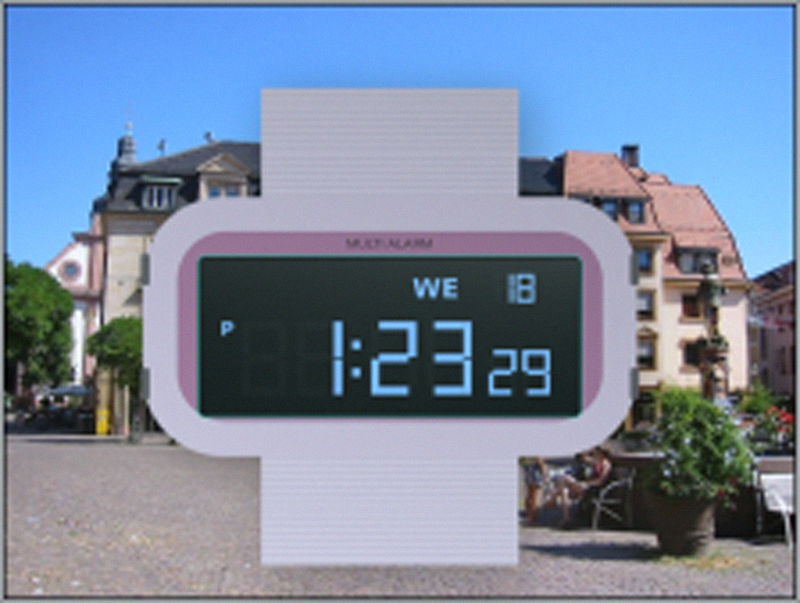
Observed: 1 h 23 min 29 s
